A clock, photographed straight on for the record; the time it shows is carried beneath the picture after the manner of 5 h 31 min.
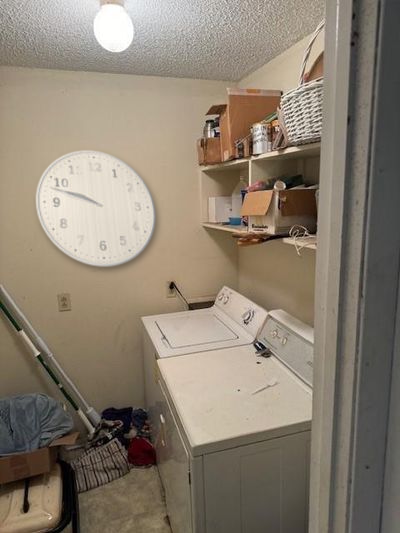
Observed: 9 h 48 min
